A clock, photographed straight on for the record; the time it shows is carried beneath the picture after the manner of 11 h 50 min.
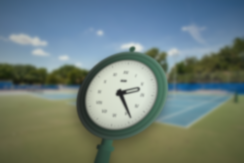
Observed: 2 h 24 min
